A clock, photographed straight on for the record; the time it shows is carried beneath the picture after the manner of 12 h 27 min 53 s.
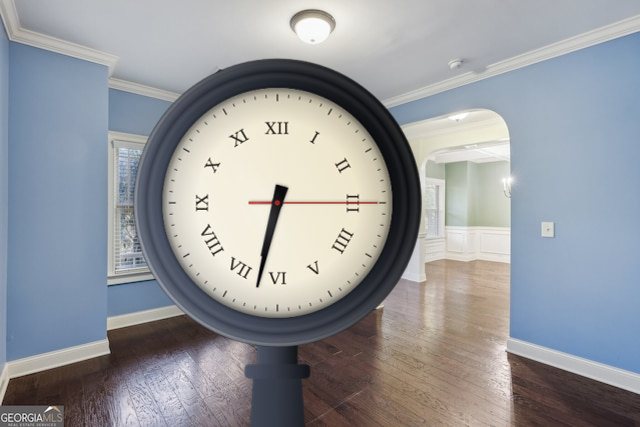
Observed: 6 h 32 min 15 s
